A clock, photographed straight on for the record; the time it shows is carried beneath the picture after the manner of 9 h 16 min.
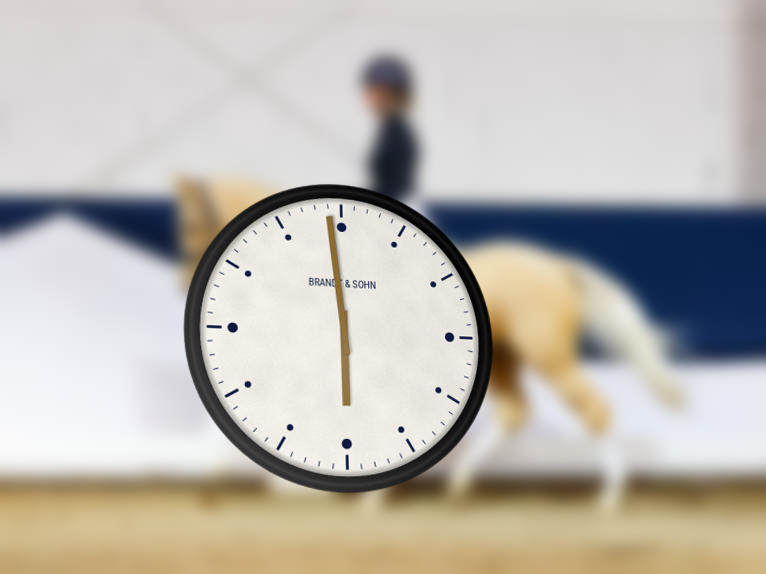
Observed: 5 h 59 min
